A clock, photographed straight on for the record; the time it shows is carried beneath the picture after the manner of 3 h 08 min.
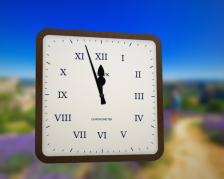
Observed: 11 h 57 min
